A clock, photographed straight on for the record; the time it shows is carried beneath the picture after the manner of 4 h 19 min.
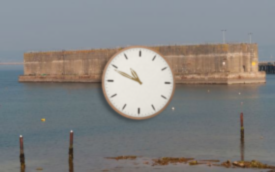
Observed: 10 h 49 min
